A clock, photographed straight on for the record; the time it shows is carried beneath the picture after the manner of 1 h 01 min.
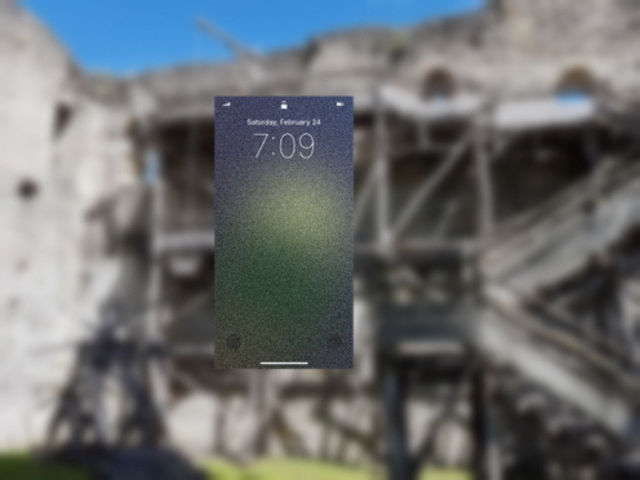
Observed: 7 h 09 min
